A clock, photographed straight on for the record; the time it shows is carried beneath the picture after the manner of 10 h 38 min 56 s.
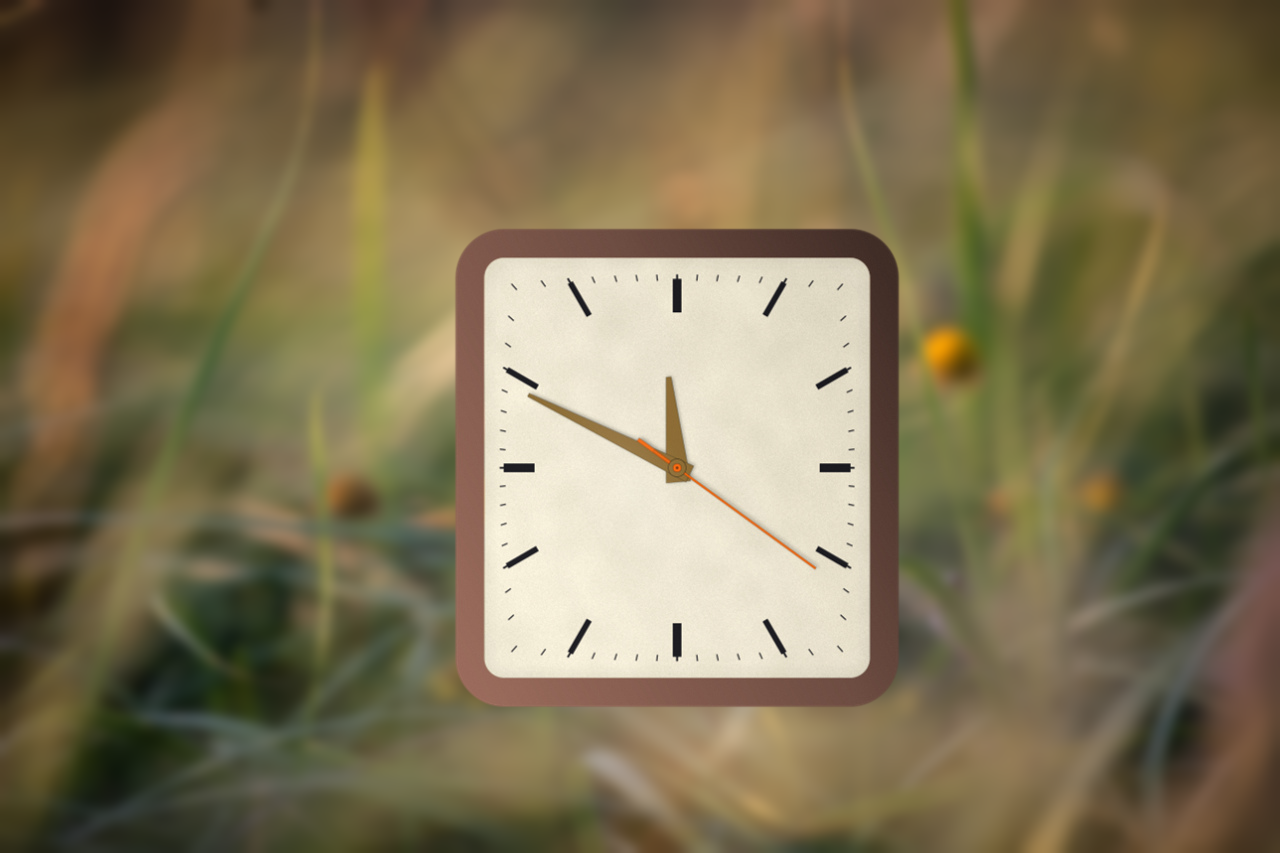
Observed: 11 h 49 min 21 s
